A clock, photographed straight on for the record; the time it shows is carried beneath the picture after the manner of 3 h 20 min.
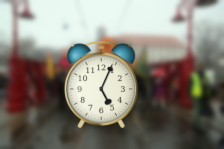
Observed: 5 h 04 min
